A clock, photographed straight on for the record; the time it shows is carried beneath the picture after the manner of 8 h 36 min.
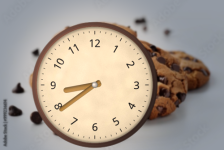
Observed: 8 h 39 min
